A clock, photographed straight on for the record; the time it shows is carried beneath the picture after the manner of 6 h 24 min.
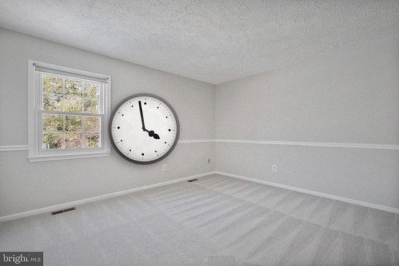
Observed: 3 h 58 min
